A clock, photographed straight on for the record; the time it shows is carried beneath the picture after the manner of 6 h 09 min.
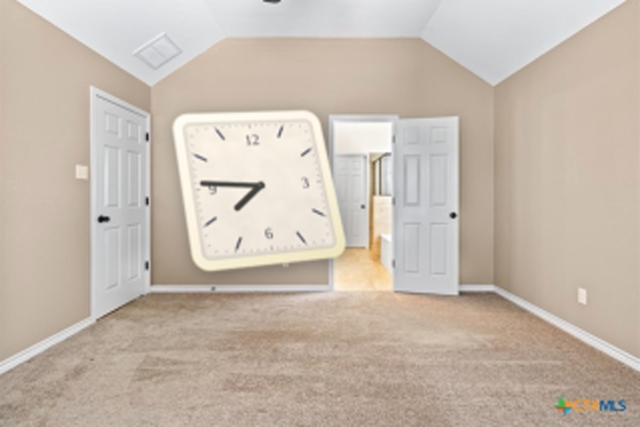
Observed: 7 h 46 min
